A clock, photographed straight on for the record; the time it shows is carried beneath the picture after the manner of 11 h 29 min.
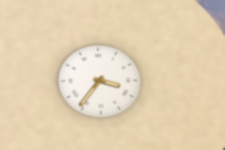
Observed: 3 h 36 min
